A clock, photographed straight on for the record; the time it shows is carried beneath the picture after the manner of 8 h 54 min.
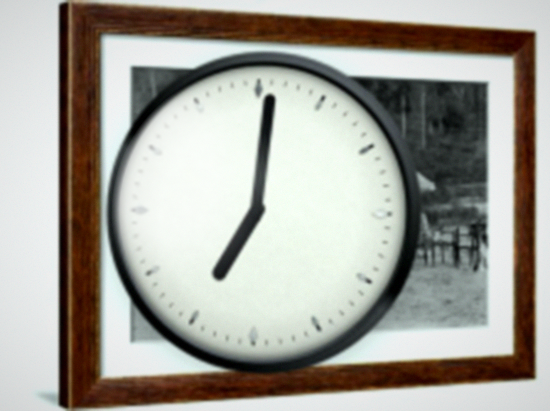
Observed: 7 h 01 min
